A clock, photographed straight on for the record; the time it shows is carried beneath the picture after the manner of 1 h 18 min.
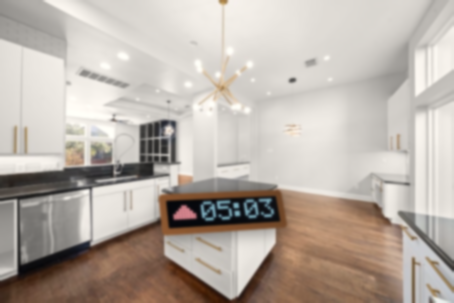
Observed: 5 h 03 min
